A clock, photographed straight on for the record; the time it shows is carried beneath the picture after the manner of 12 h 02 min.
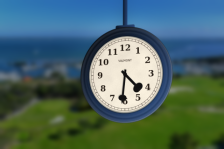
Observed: 4 h 31 min
